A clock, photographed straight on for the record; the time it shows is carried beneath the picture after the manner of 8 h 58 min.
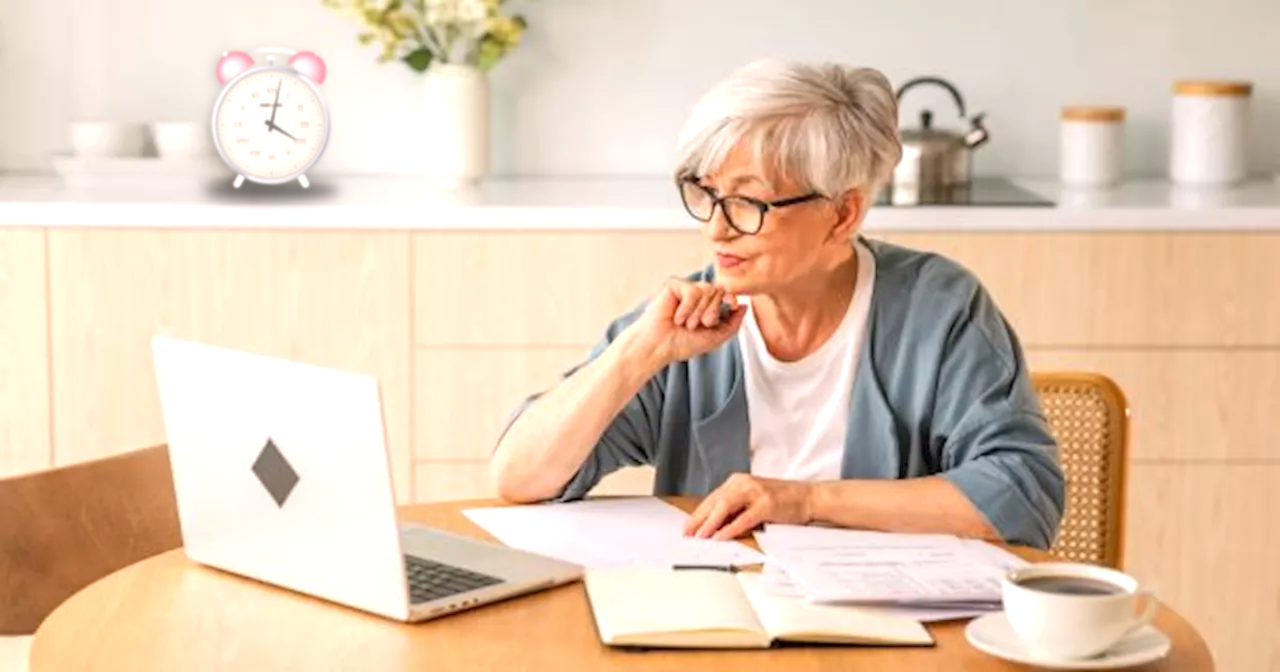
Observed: 4 h 02 min
